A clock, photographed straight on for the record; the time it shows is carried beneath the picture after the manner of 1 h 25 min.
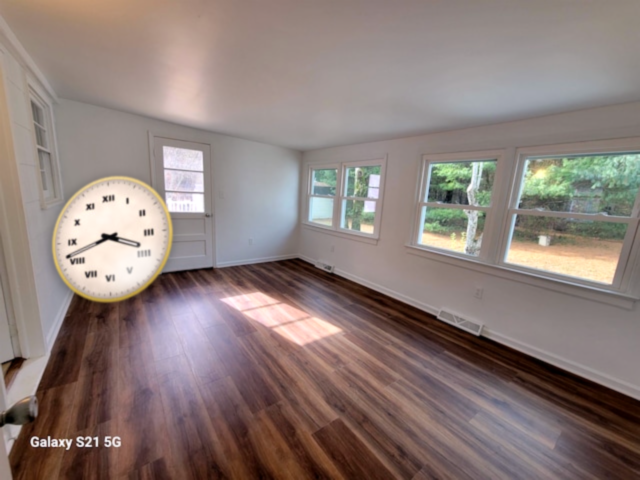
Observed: 3 h 42 min
